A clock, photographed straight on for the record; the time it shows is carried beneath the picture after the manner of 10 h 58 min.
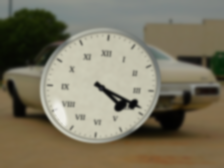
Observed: 4 h 19 min
